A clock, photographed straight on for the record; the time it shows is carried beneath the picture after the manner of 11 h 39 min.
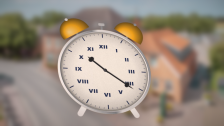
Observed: 10 h 21 min
